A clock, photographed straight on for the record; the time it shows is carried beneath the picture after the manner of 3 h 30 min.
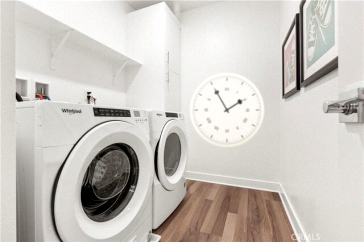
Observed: 1 h 55 min
